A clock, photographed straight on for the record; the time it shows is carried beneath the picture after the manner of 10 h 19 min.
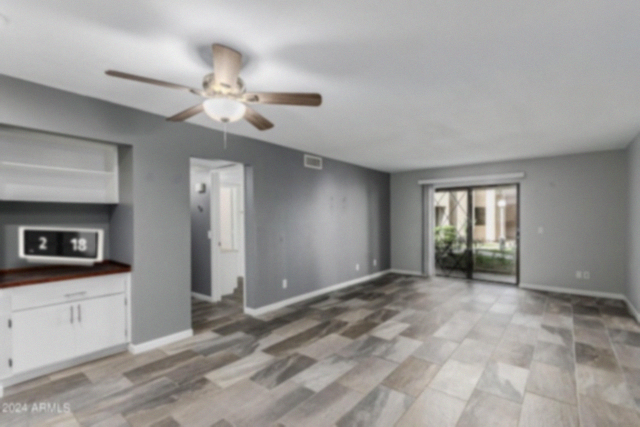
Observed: 2 h 18 min
